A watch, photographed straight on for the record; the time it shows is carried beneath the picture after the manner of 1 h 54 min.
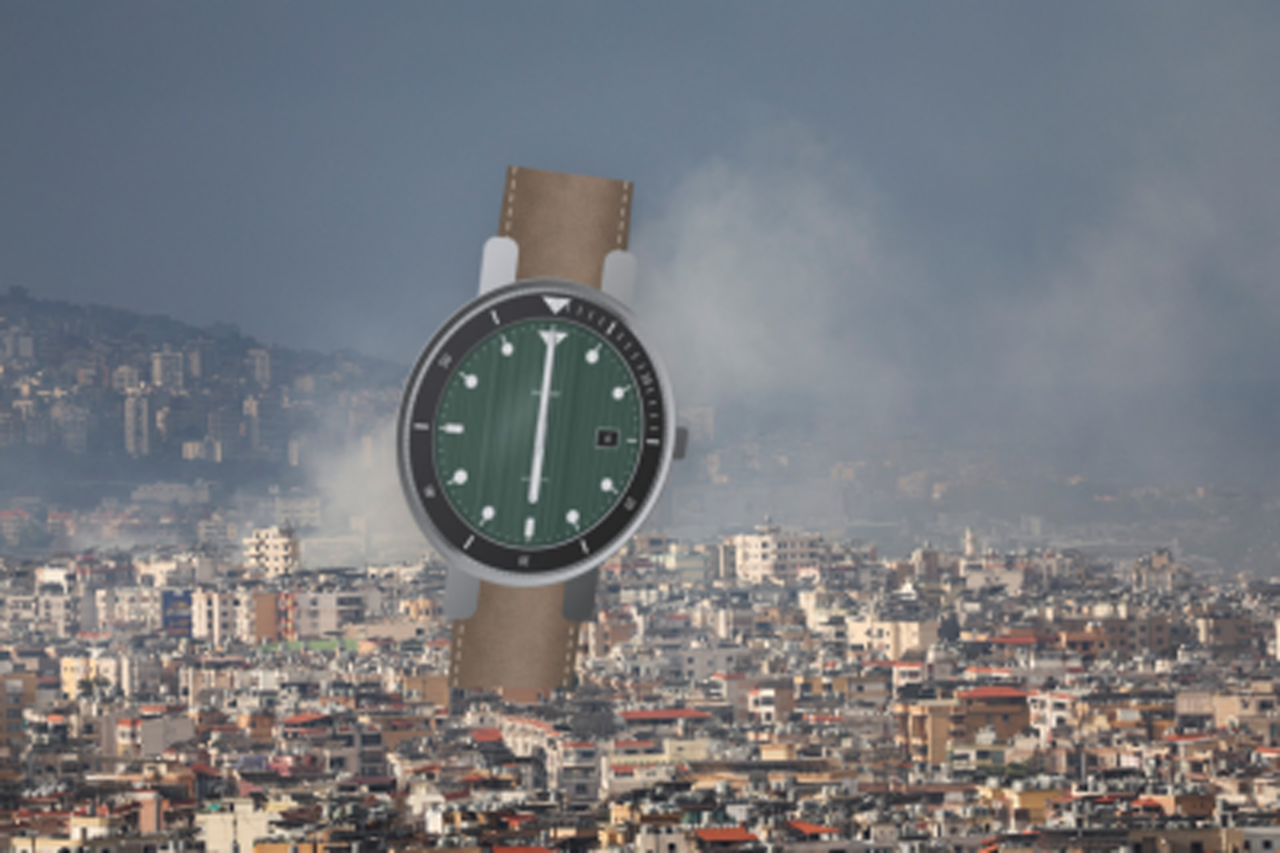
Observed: 6 h 00 min
